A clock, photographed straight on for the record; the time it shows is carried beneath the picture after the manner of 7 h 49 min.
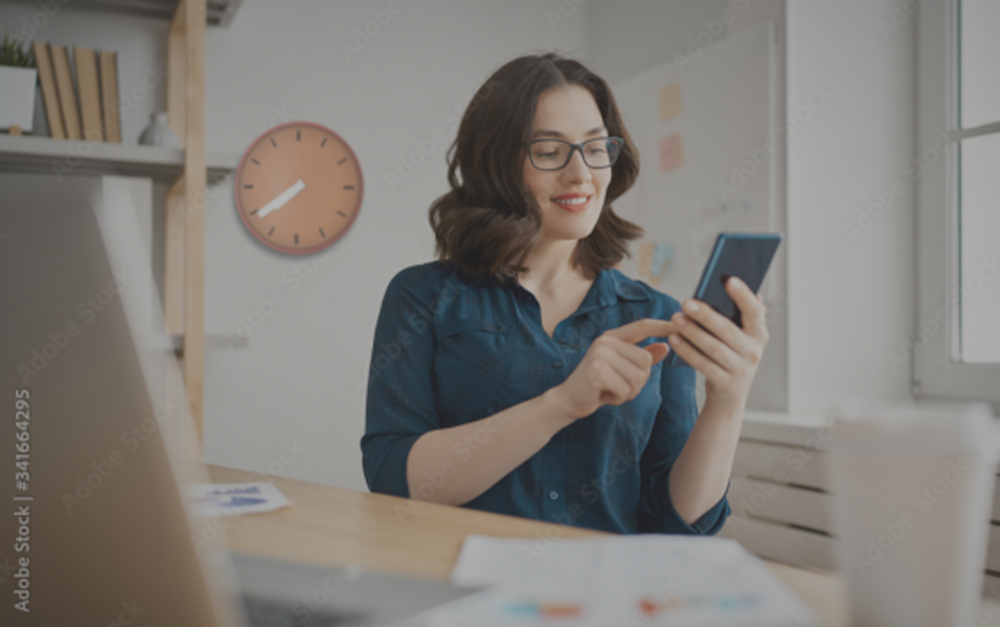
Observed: 7 h 39 min
